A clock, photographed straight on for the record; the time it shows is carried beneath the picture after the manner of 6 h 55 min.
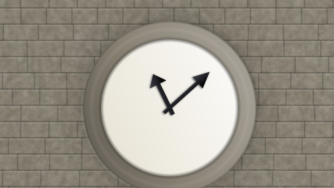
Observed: 11 h 08 min
